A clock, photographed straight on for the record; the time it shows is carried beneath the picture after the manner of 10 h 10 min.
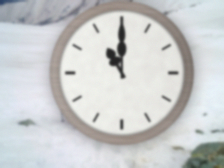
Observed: 11 h 00 min
